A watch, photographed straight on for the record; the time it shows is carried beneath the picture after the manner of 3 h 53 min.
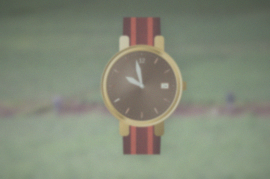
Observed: 9 h 58 min
